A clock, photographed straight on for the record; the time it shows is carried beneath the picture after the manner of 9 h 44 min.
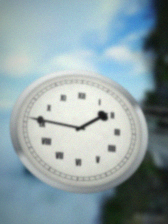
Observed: 1 h 46 min
